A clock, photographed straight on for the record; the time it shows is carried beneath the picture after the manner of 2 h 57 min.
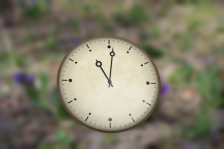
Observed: 11 h 01 min
